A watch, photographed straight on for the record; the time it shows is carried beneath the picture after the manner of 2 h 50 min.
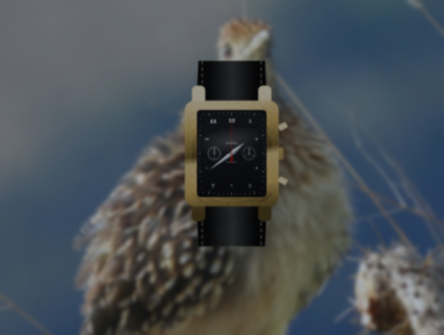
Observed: 1 h 39 min
